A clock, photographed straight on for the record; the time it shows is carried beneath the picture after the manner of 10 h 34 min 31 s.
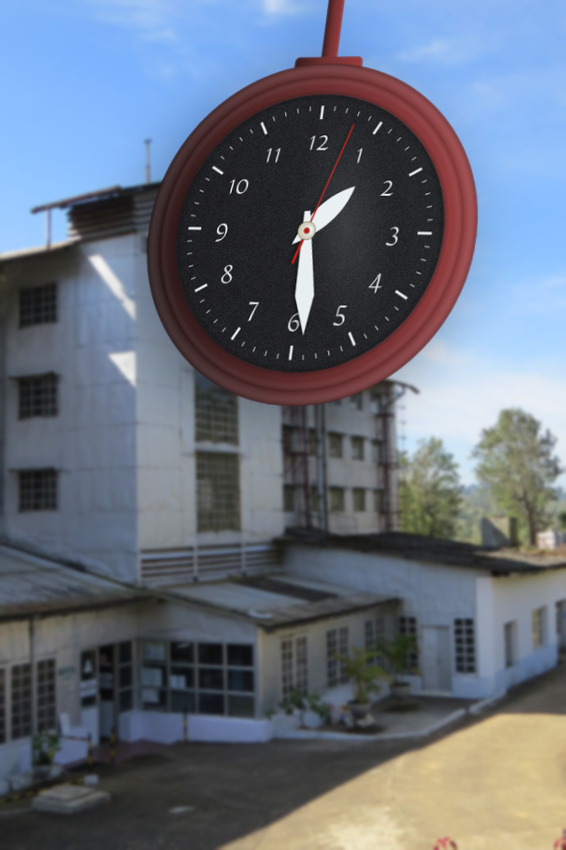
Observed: 1 h 29 min 03 s
